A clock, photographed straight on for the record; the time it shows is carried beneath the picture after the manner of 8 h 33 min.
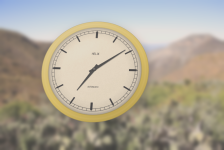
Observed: 7 h 09 min
